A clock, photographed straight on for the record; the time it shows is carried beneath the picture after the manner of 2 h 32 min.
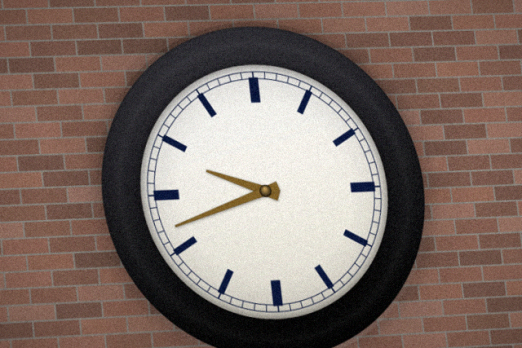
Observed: 9 h 42 min
